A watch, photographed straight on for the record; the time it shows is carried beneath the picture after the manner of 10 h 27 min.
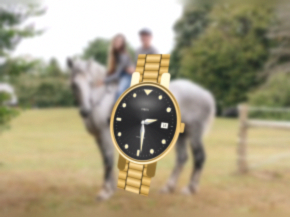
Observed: 2 h 29 min
